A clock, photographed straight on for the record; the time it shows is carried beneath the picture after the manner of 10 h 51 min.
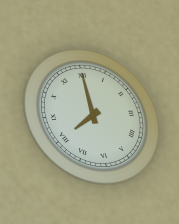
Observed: 8 h 00 min
